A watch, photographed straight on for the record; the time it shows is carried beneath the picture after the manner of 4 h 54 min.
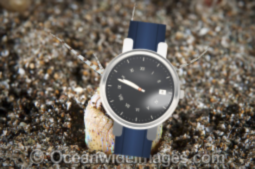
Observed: 9 h 48 min
